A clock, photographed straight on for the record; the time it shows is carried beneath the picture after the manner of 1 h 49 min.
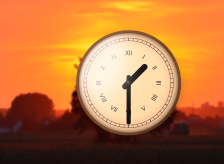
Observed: 1 h 30 min
